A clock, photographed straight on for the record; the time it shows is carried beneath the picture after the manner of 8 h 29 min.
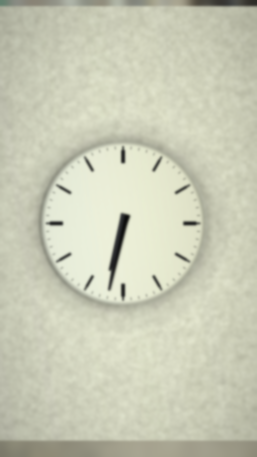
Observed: 6 h 32 min
